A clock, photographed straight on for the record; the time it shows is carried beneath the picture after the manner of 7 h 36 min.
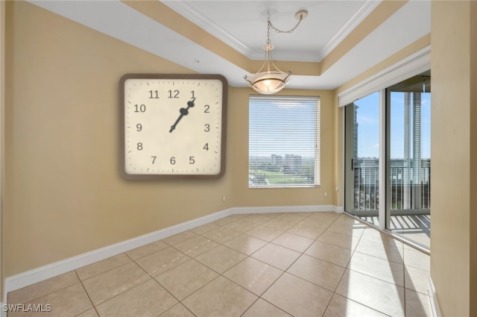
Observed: 1 h 06 min
